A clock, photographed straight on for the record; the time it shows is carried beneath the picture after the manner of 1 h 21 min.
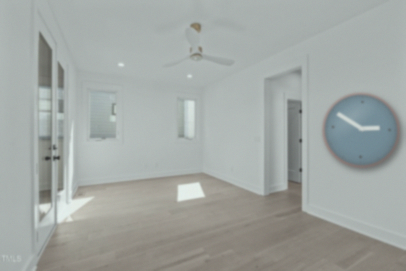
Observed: 2 h 50 min
